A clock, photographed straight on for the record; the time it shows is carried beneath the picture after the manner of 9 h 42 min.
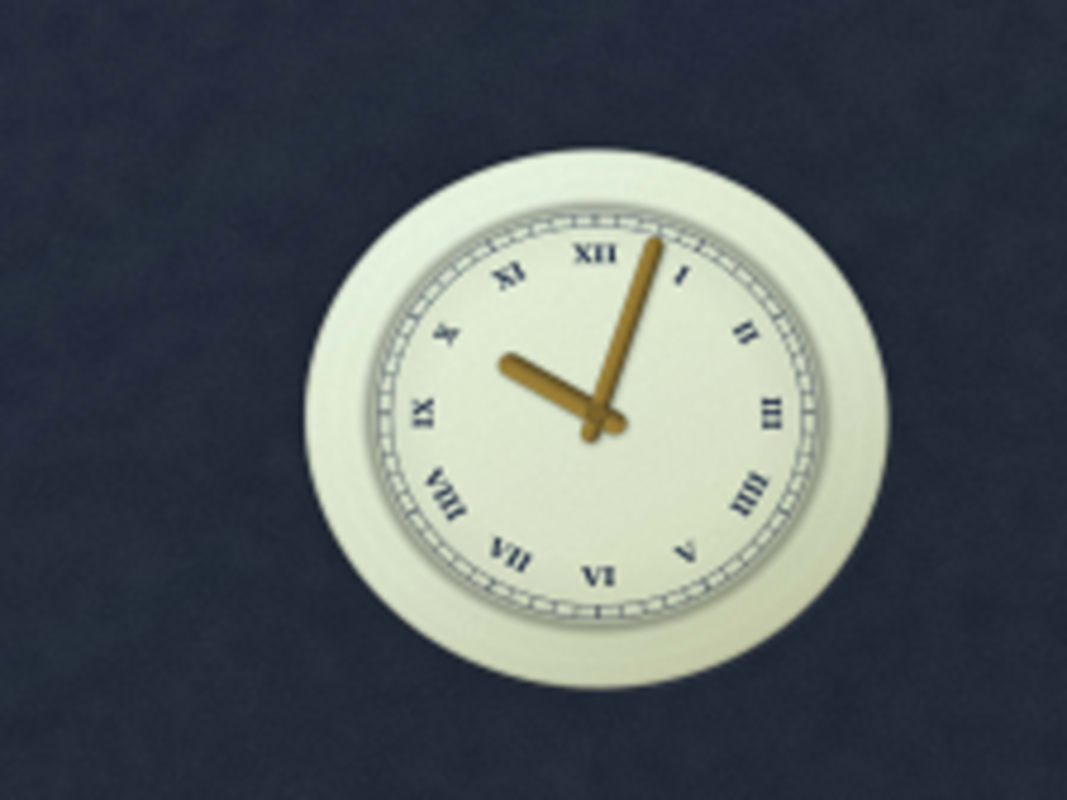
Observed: 10 h 03 min
